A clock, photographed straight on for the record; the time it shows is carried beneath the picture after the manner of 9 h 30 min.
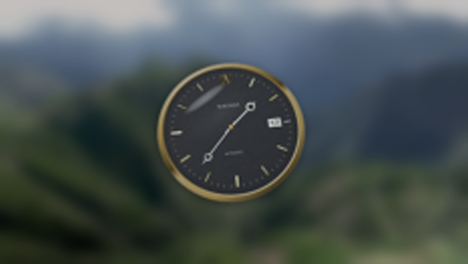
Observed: 1 h 37 min
